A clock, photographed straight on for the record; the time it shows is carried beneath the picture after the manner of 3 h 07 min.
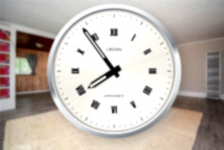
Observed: 7 h 54 min
